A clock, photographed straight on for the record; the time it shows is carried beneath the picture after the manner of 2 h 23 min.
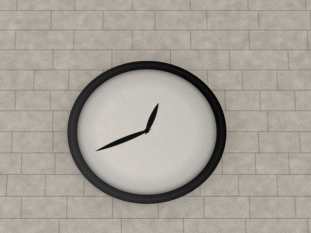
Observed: 12 h 41 min
